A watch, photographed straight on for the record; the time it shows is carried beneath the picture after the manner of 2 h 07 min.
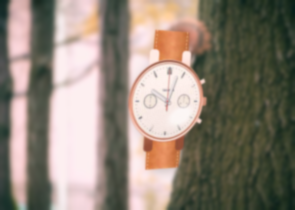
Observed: 10 h 03 min
